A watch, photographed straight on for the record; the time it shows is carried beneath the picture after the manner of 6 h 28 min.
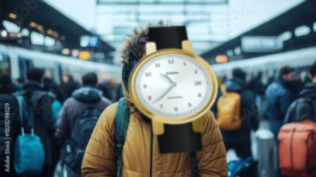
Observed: 10 h 38 min
